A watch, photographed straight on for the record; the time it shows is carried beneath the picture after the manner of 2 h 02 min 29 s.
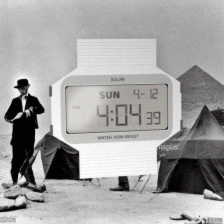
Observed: 4 h 04 min 39 s
